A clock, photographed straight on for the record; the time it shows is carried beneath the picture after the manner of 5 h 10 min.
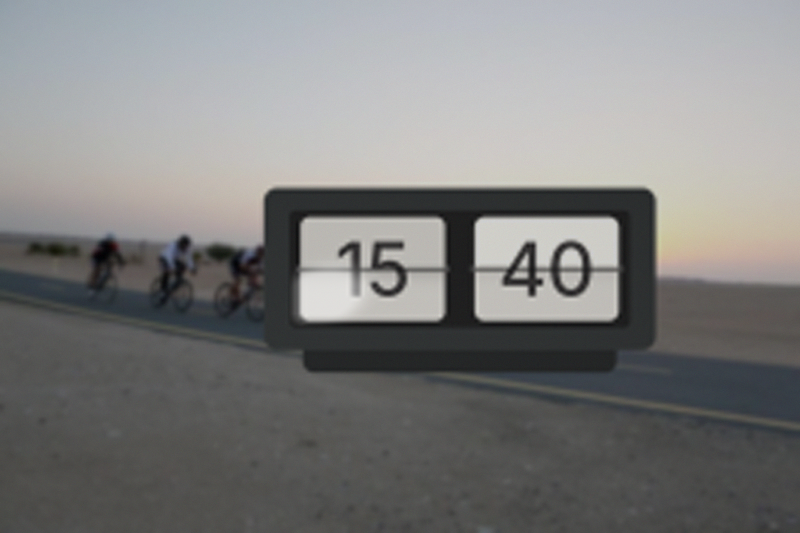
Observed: 15 h 40 min
